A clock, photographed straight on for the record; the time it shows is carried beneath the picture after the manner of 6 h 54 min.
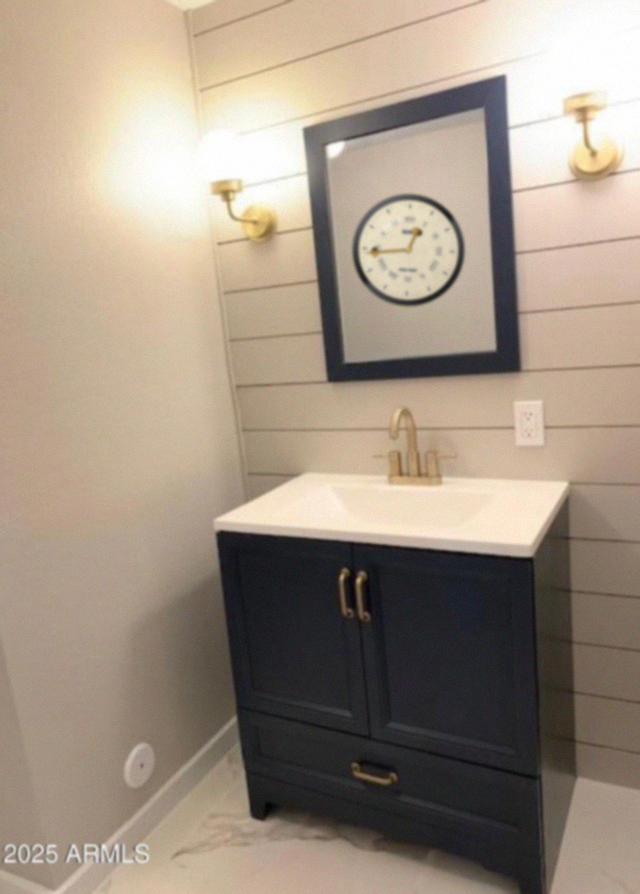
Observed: 12 h 44 min
